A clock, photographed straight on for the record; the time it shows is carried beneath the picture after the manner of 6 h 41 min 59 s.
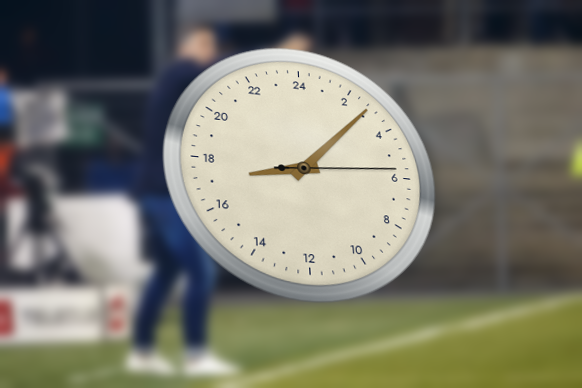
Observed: 17 h 07 min 14 s
